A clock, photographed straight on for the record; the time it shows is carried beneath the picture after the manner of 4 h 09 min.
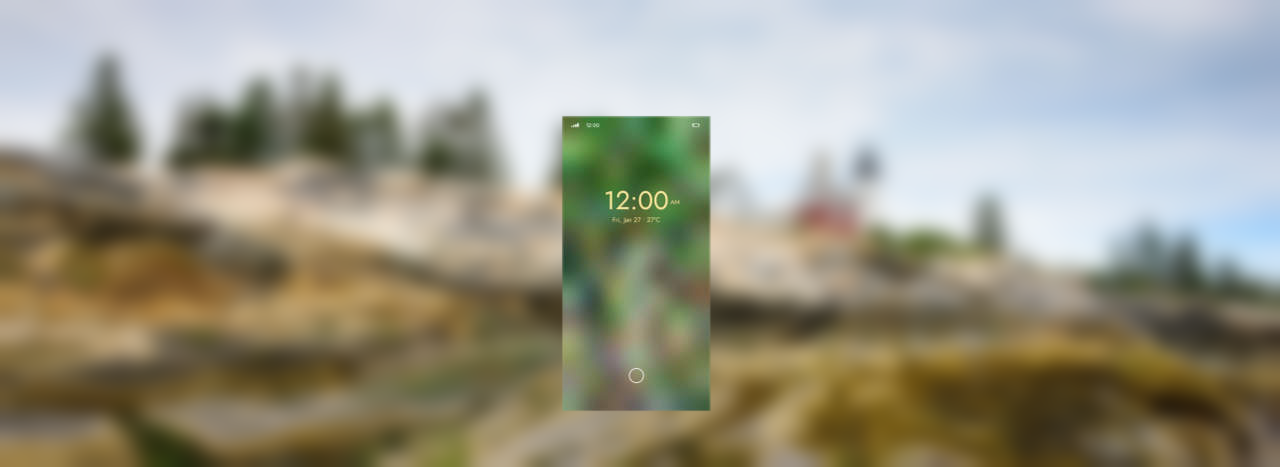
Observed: 12 h 00 min
